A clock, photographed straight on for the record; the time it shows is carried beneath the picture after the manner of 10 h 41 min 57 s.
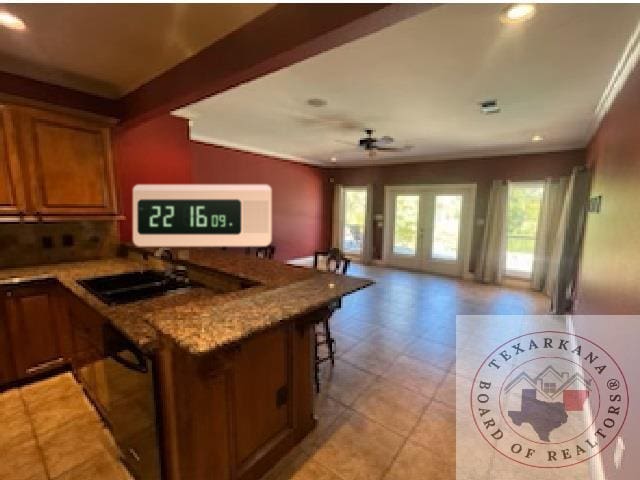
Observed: 22 h 16 min 09 s
